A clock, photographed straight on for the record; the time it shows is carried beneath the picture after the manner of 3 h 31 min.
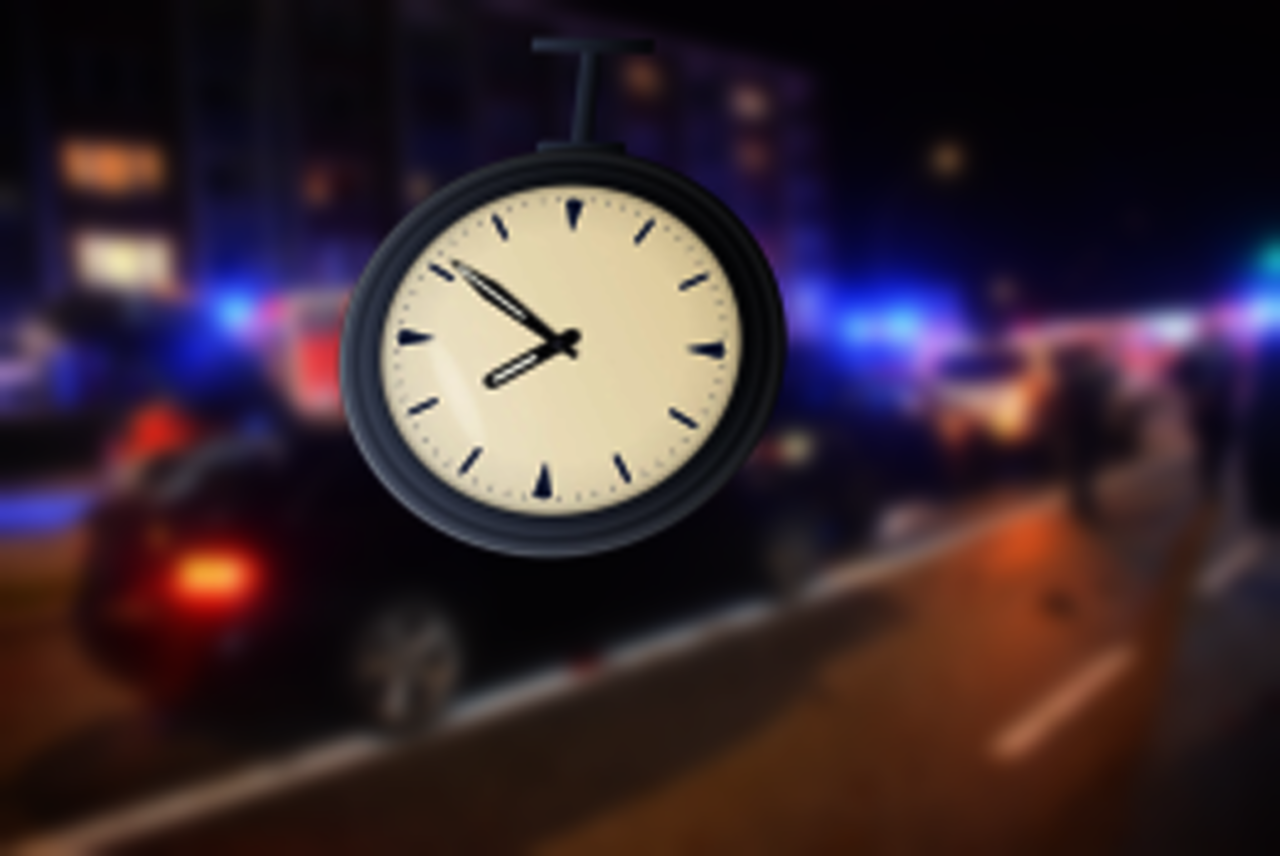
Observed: 7 h 51 min
